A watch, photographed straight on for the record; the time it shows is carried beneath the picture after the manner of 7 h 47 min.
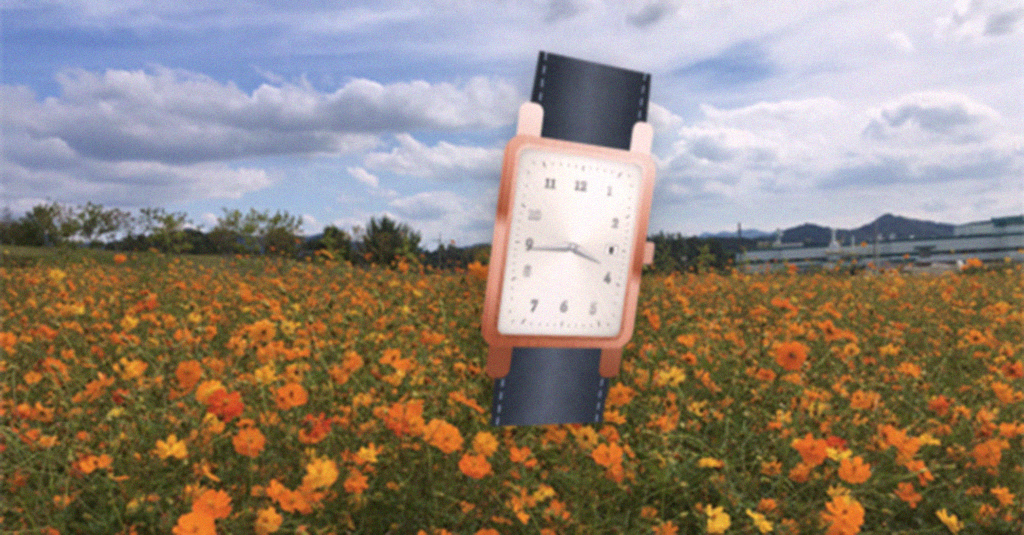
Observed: 3 h 44 min
